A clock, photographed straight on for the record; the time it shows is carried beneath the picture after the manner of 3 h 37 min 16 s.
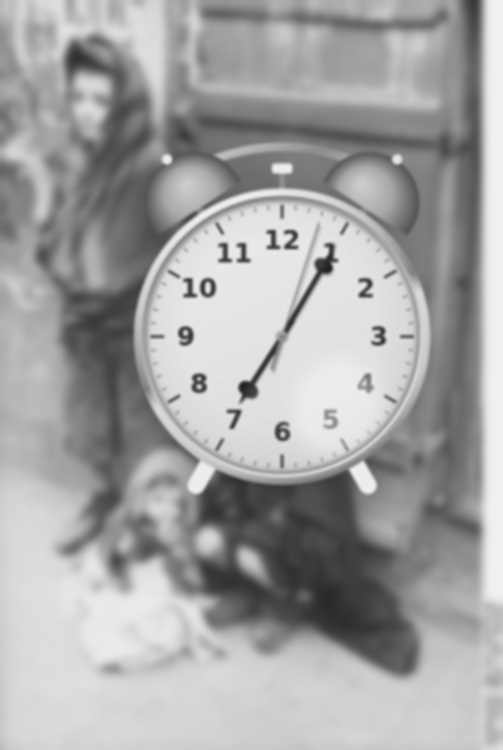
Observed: 7 h 05 min 03 s
